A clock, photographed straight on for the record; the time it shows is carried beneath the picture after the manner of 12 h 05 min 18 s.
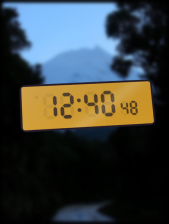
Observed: 12 h 40 min 48 s
